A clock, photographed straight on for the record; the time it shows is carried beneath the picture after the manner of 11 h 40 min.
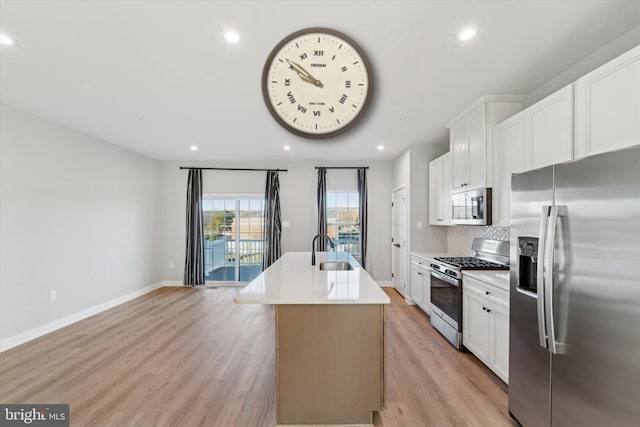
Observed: 9 h 51 min
